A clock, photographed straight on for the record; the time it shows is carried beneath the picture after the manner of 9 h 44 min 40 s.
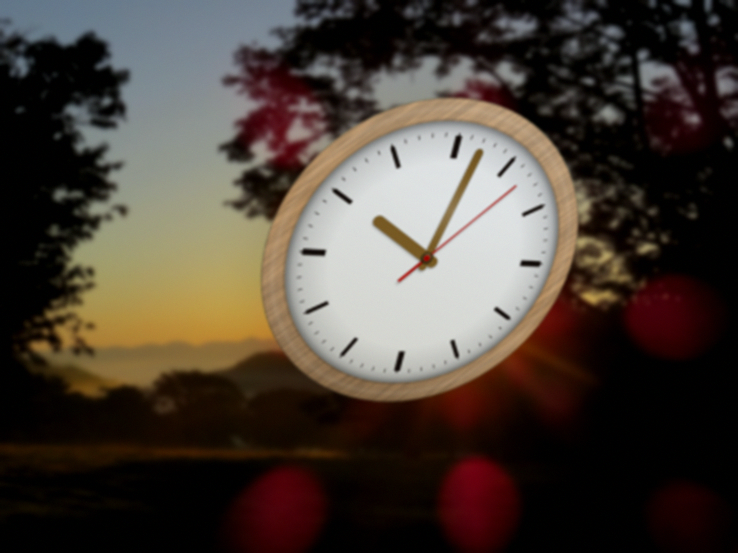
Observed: 10 h 02 min 07 s
